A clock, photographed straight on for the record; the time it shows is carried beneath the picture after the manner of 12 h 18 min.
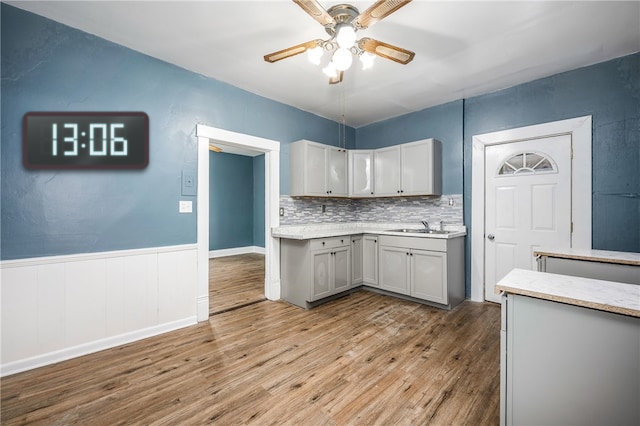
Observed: 13 h 06 min
